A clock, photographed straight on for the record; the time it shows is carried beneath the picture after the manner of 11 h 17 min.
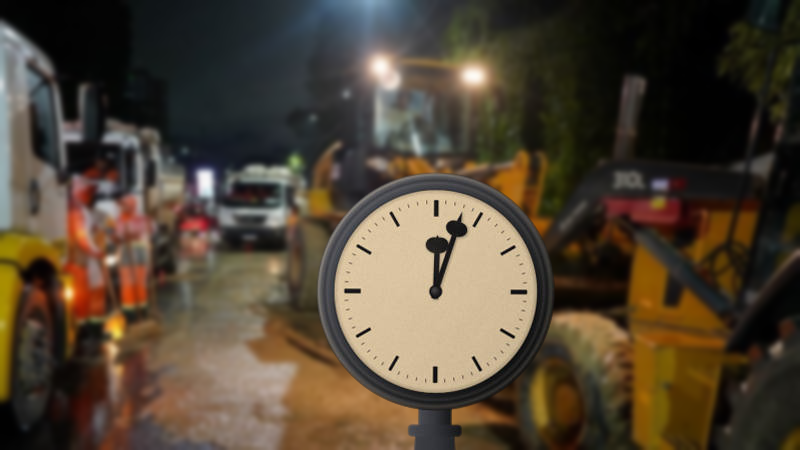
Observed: 12 h 03 min
